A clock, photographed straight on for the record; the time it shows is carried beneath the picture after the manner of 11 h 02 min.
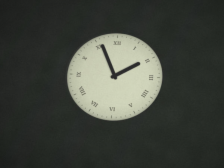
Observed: 1 h 56 min
